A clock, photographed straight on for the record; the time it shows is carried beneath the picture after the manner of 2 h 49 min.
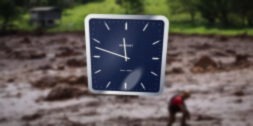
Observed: 11 h 48 min
